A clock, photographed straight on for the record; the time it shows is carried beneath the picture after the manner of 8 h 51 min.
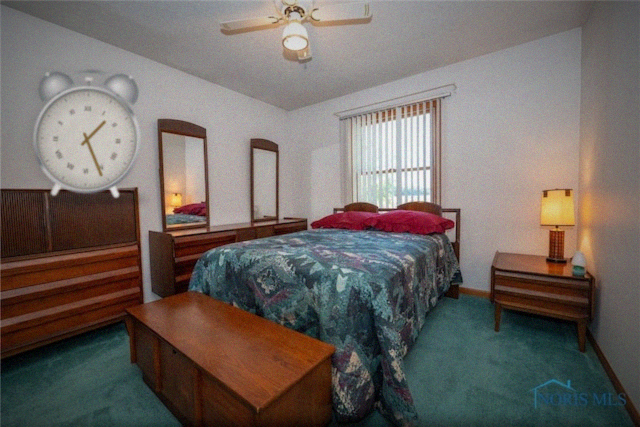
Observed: 1 h 26 min
